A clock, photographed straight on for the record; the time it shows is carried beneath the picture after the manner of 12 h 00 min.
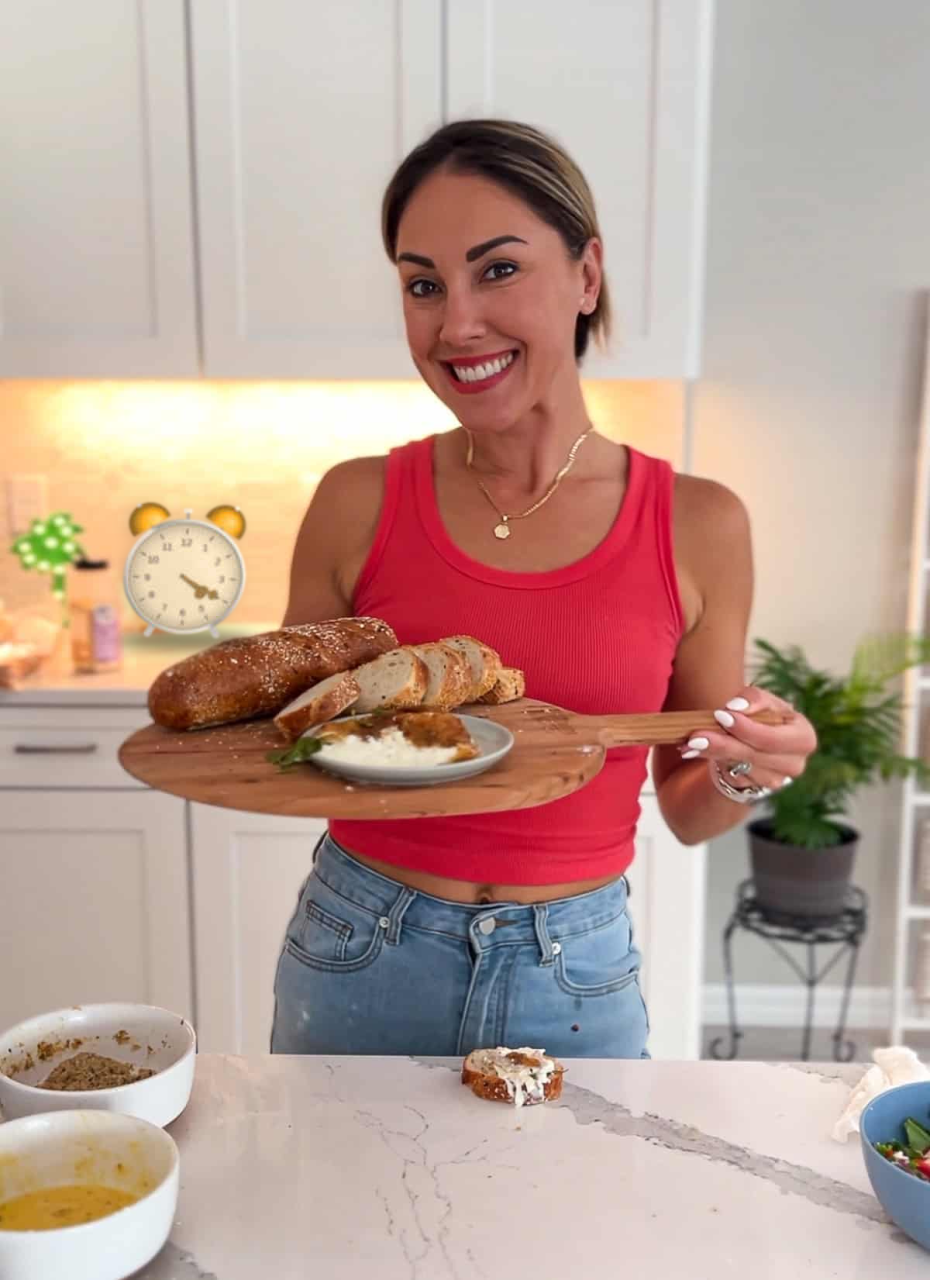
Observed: 4 h 20 min
